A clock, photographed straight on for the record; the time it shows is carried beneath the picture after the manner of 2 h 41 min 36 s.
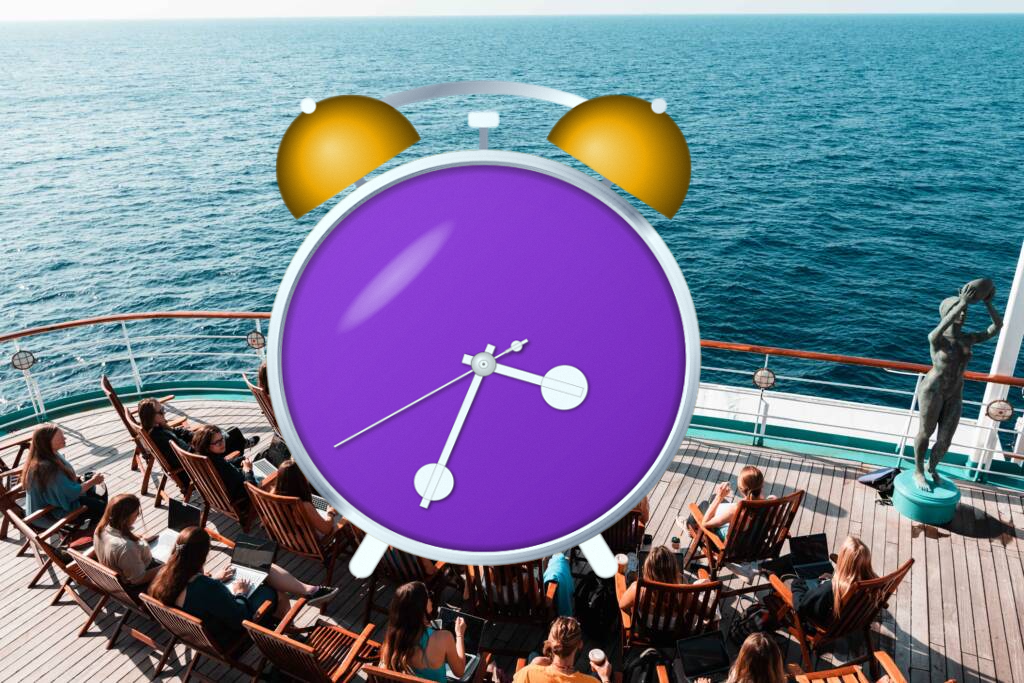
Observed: 3 h 33 min 40 s
